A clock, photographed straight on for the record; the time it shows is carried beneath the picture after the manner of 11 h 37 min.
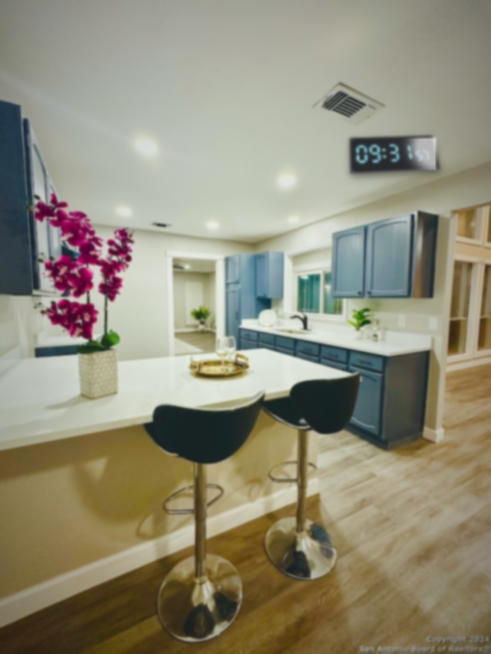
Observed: 9 h 31 min
